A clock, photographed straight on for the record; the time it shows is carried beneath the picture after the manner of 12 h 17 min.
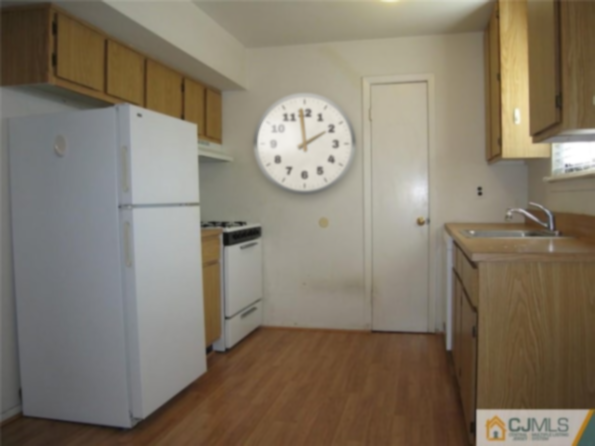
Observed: 1 h 59 min
